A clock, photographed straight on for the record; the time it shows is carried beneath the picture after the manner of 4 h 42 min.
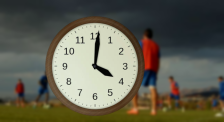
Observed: 4 h 01 min
